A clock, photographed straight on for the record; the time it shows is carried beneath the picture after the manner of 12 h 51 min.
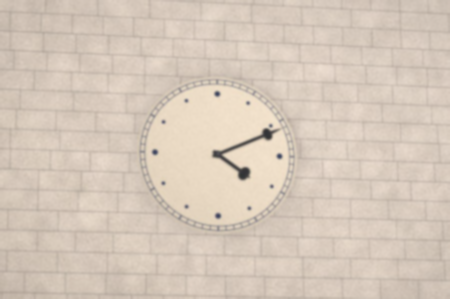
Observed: 4 h 11 min
